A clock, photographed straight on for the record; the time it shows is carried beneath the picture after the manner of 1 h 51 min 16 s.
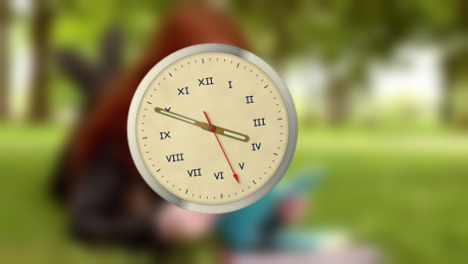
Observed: 3 h 49 min 27 s
